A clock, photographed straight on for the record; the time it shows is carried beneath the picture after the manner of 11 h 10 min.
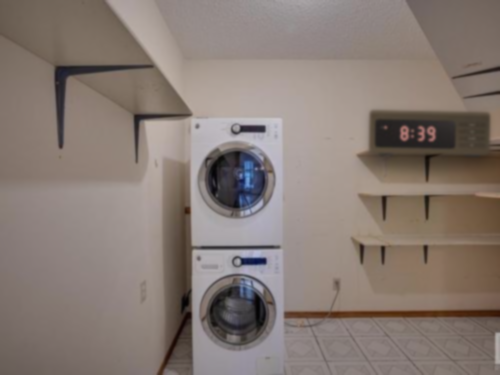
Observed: 8 h 39 min
